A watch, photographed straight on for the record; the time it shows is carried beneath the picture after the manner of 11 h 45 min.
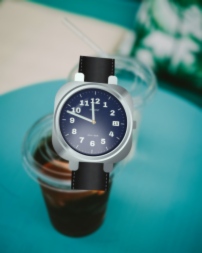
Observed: 11 h 48 min
